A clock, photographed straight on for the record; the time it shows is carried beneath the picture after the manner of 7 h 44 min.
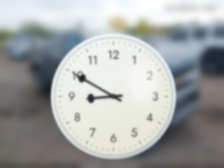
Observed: 8 h 50 min
